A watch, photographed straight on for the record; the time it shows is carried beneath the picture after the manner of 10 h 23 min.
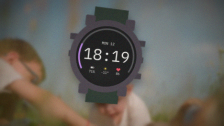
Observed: 18 h 19 min
